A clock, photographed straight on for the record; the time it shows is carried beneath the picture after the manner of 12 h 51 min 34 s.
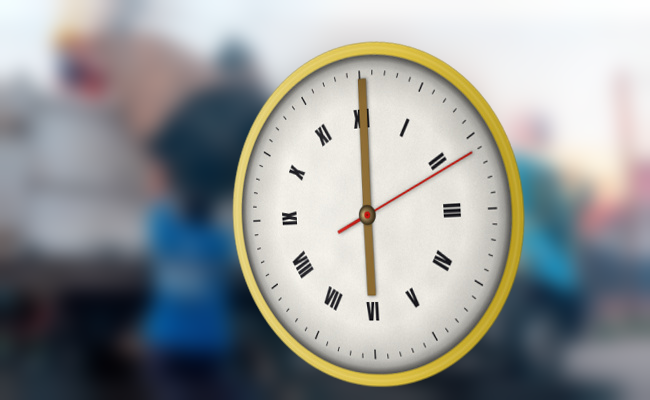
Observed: 6 h 00 min 11 s
